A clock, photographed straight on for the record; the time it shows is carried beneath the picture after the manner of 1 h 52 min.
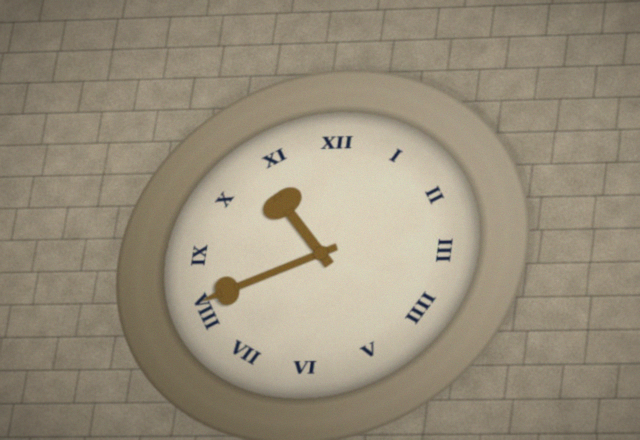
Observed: 10 h 41 min
